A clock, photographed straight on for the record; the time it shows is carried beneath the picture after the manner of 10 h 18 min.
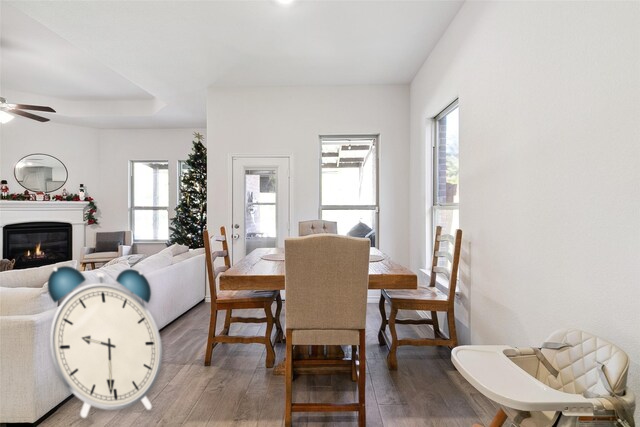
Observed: 9 h 31 min
